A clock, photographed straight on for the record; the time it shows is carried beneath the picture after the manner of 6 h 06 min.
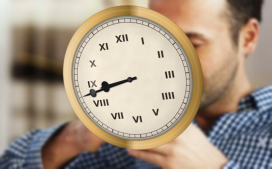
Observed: 8 h 43 min
